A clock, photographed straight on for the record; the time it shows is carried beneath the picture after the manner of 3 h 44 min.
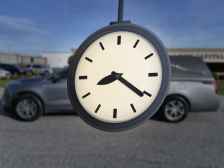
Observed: 8 h 21 min
